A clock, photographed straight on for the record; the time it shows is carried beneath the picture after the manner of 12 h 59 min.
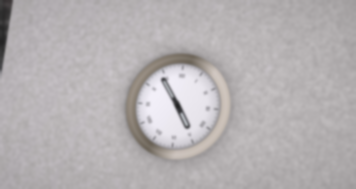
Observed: 4 h 54 min
